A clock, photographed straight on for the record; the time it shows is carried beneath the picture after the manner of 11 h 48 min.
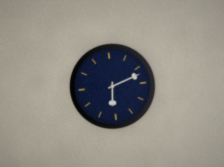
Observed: 6 h 12 min
